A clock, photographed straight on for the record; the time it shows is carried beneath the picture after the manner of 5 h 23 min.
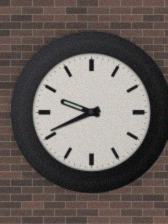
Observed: 9 h 41 min
